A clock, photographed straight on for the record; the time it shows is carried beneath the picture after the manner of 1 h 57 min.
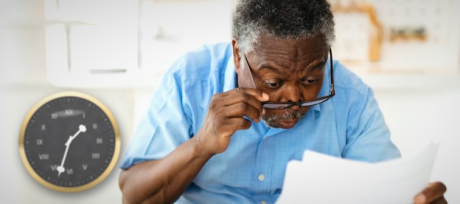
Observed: 1 h 33 min
